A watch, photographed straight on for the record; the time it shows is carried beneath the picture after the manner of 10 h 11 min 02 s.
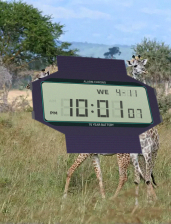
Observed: 10 h 01 min 07 s
